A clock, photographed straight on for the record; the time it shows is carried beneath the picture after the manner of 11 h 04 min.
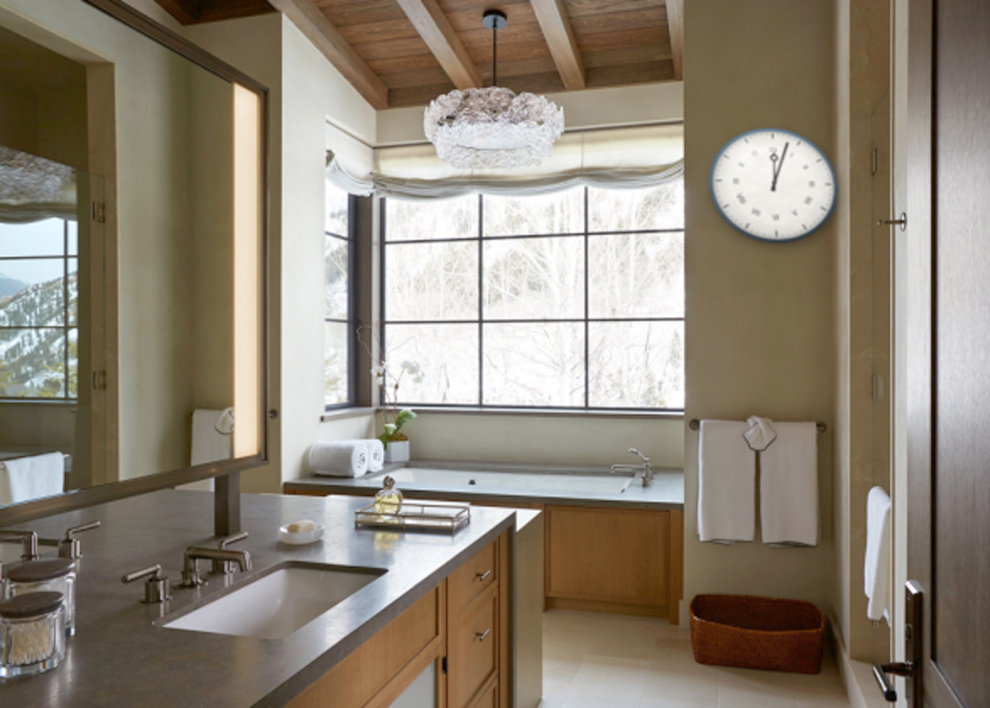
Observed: 12 h 03 min
